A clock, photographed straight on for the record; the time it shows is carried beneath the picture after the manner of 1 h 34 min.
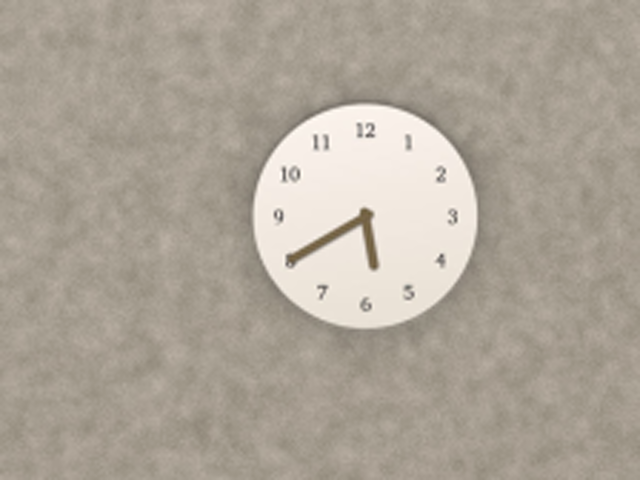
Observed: 5 h 40 min
